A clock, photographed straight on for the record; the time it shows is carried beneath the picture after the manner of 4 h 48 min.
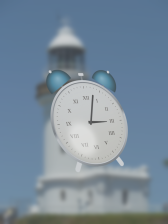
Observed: 3 h 03 min
